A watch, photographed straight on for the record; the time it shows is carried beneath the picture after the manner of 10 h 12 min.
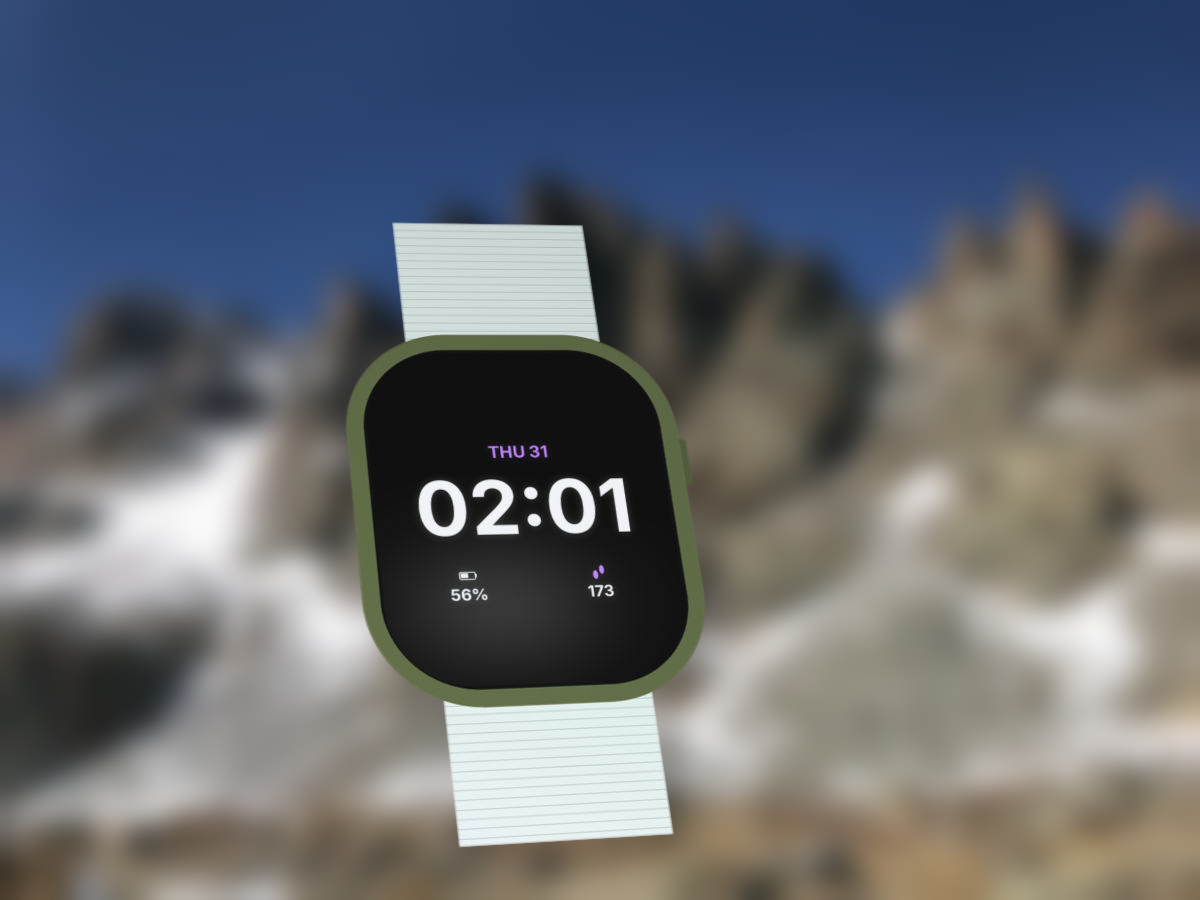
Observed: 2 h 01 min
